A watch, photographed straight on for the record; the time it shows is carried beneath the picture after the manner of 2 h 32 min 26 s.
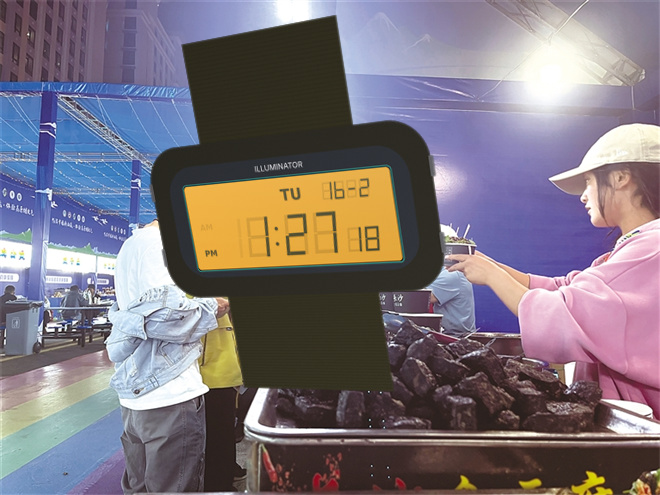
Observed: 1 h 27 min 18 s
